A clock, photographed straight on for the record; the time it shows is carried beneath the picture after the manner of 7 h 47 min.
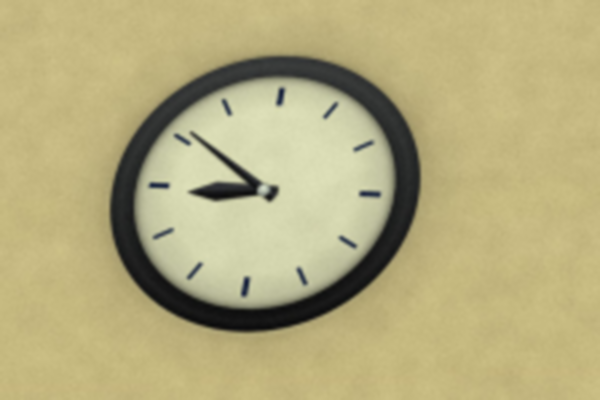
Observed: 8 h 51 min
